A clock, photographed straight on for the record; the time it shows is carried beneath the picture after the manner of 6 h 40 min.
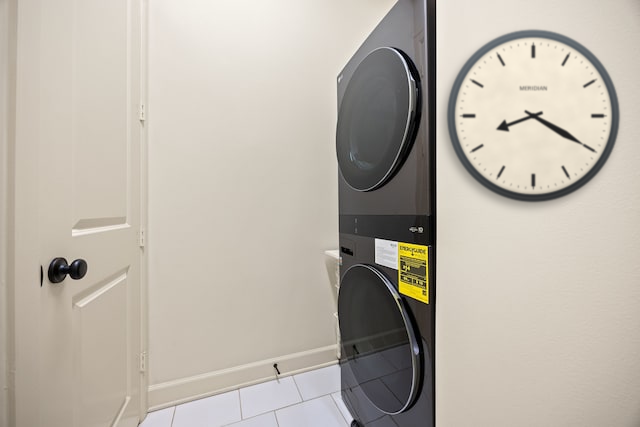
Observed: 8 h 20 min
